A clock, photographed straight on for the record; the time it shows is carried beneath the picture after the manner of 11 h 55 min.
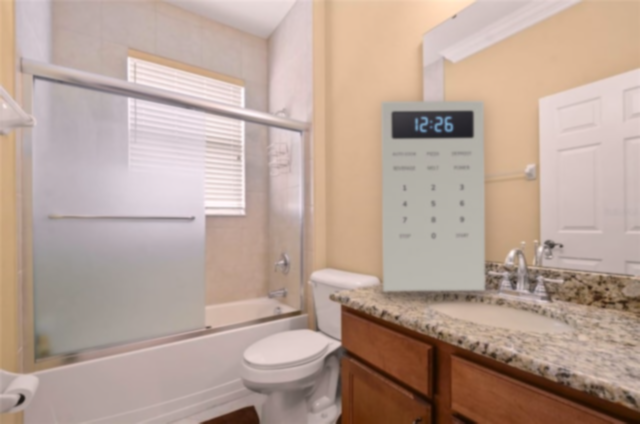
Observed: 12 h 26 min
